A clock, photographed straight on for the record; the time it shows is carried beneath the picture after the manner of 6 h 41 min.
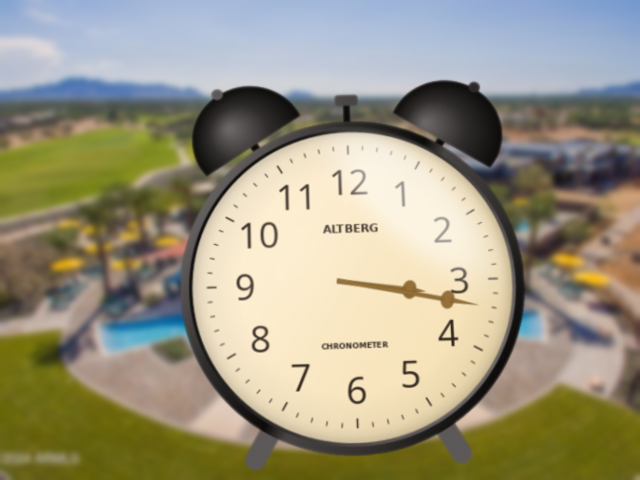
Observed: 3 h 17 min
